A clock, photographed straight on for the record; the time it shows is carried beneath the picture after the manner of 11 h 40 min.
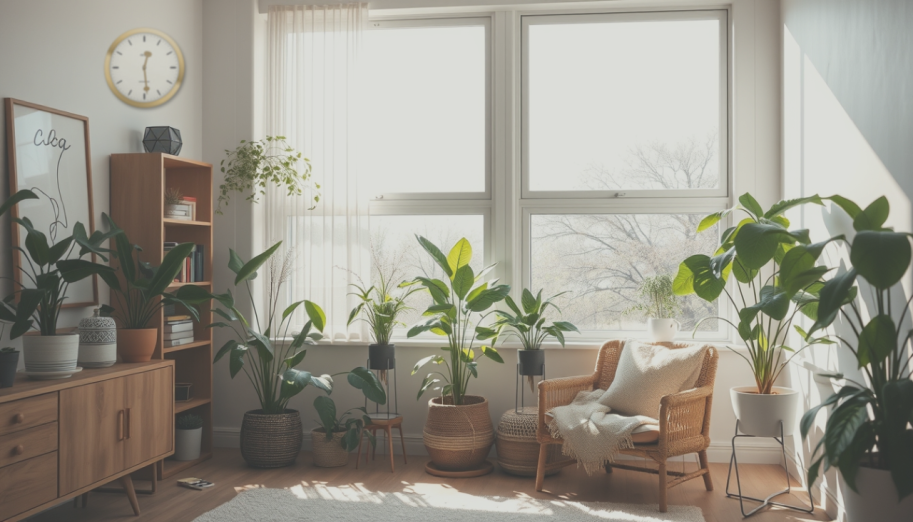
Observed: 12 h 29 min
